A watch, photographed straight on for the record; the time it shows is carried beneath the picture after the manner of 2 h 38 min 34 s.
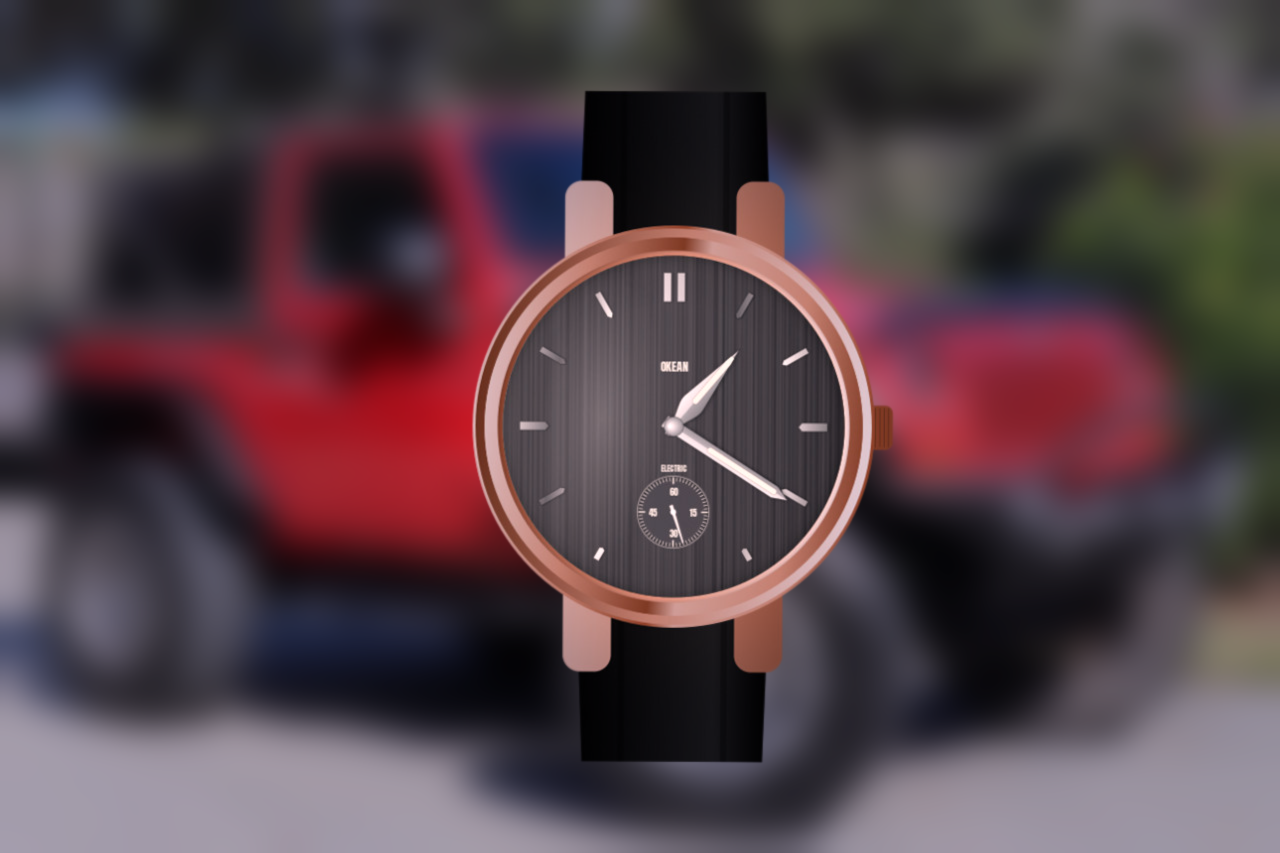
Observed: 1 h 20 min 27 s
